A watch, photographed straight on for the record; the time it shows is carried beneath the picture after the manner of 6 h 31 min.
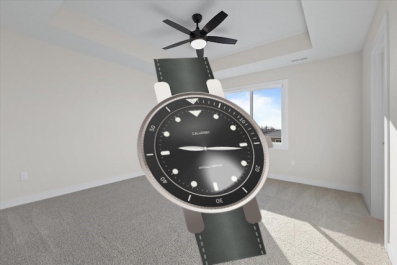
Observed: 9 h 16 min
